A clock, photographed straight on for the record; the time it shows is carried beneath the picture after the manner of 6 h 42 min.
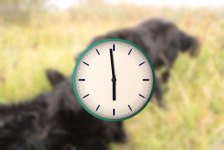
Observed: 5 h 59 min
